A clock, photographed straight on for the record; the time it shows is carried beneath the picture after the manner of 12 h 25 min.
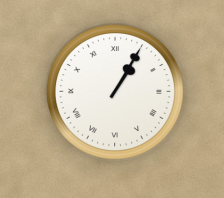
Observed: 1 h 05 min
